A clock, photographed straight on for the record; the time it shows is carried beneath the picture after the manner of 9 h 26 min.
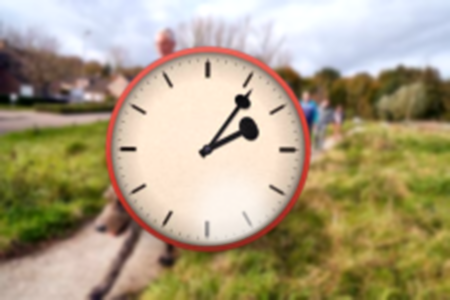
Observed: 2 h 06 min
